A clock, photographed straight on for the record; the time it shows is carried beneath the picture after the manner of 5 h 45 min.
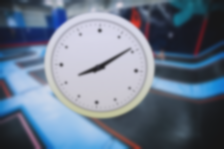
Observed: 8 h 09 min
